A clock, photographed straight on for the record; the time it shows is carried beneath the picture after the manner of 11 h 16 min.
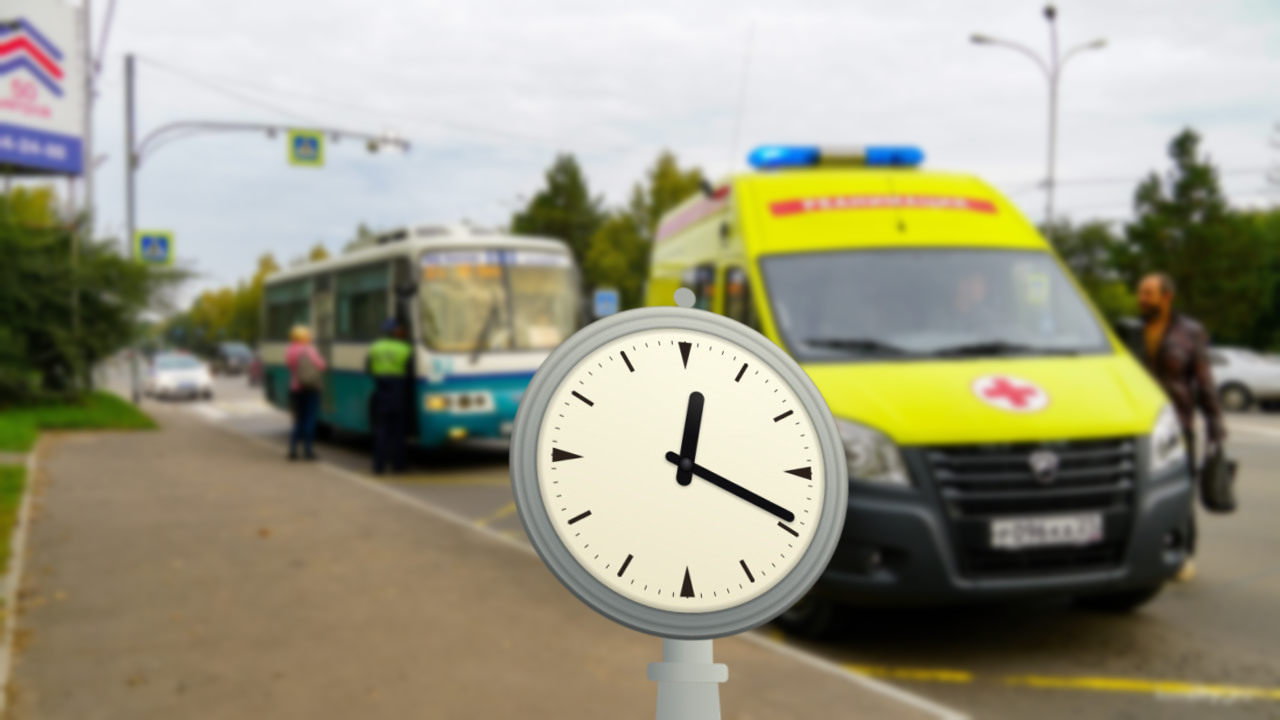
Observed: 12 h 19 min
